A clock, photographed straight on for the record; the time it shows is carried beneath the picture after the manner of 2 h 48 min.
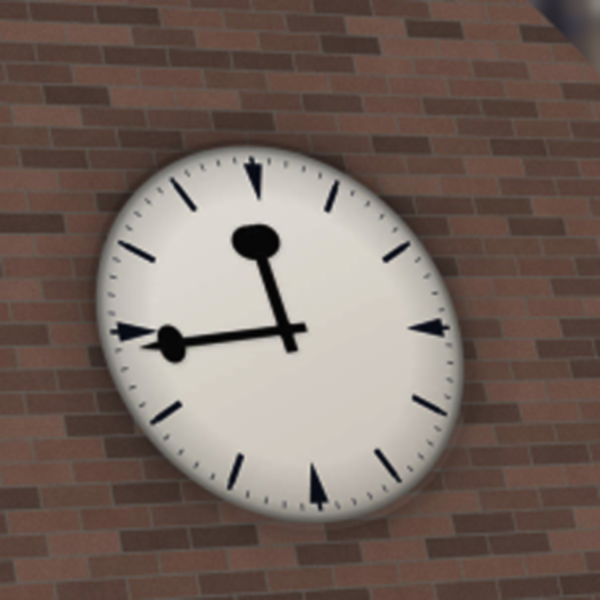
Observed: 11 h 44 min
